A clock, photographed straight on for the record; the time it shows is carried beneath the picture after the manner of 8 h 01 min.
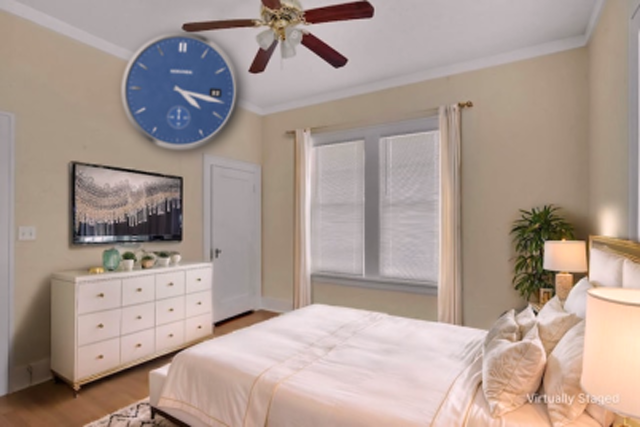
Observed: 4 h 17 min
